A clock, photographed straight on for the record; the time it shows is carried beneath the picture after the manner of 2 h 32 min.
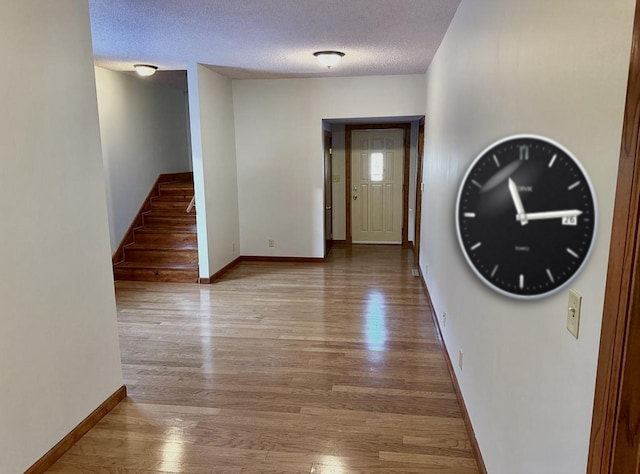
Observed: 11 h 14 min
